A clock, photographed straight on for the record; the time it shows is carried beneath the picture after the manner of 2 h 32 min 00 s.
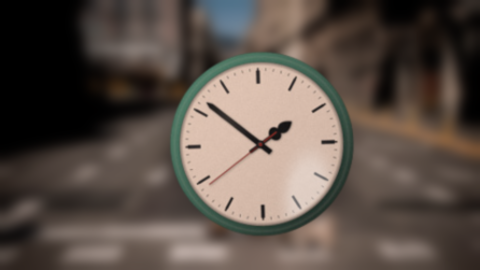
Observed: 1 h 51 min 39 s
